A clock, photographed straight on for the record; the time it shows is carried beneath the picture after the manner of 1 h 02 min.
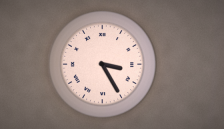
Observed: 3 h 25 min
